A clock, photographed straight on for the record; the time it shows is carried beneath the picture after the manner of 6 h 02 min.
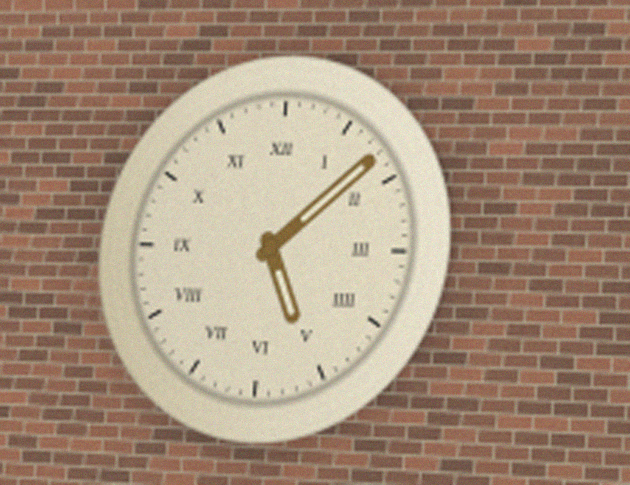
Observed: 5 h 08 min
